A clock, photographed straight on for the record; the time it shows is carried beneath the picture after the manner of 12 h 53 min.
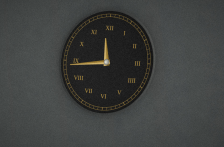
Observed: 11 h 44 min
